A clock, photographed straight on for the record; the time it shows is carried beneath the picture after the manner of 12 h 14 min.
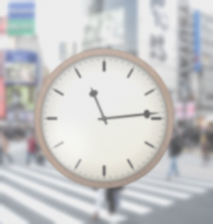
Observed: 11 h 14 min
